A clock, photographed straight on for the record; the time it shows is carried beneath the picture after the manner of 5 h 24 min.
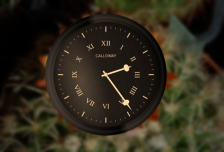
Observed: 2 h 24 min
